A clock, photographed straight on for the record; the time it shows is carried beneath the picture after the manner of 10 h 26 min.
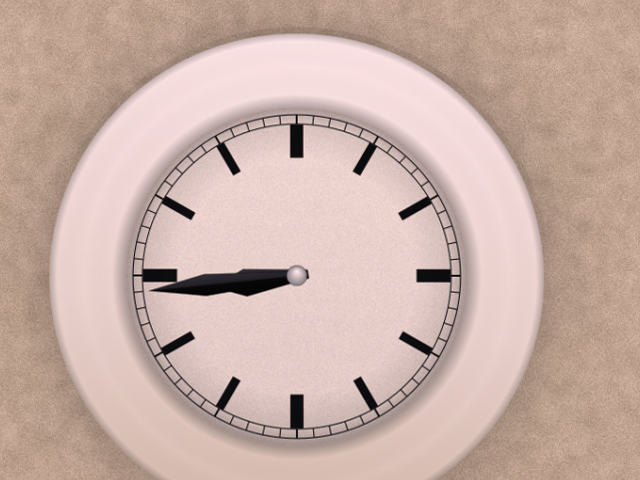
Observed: 8 h 44 min
